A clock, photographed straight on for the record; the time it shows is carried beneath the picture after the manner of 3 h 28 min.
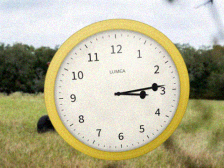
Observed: 3 h 14 min
